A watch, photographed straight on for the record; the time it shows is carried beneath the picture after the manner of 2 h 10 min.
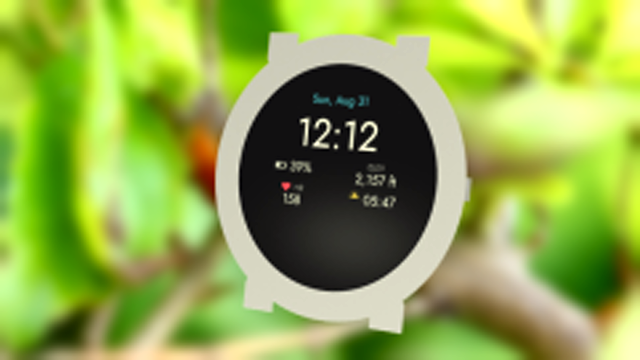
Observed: 12 h 12 min
